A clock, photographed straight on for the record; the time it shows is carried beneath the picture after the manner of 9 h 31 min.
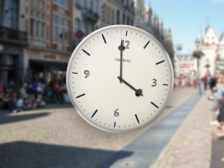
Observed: 3 h 59 min
